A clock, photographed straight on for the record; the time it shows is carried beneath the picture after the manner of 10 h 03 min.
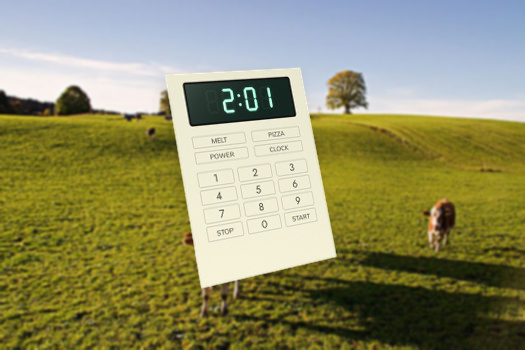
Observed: 2 h 01 min
